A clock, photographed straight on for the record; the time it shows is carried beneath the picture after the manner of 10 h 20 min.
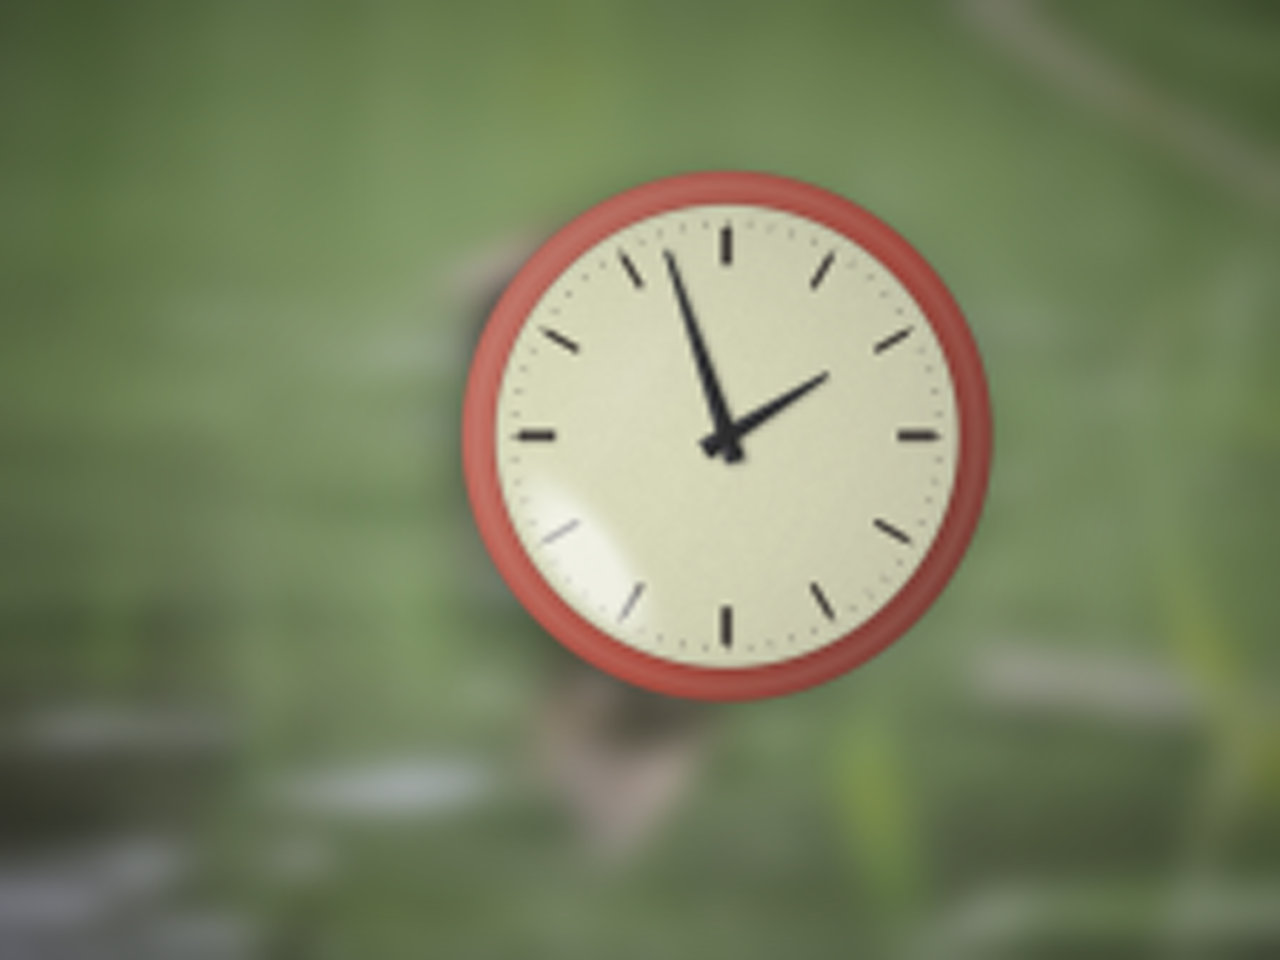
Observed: 1 h 57 min
